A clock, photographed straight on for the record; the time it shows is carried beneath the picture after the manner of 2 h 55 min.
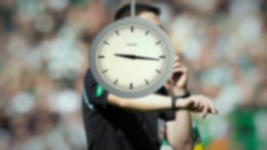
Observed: 9 h 16 min
